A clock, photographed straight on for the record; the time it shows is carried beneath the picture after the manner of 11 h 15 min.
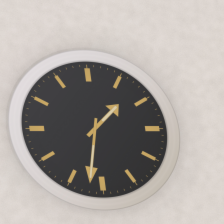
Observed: 1 h 32 min
